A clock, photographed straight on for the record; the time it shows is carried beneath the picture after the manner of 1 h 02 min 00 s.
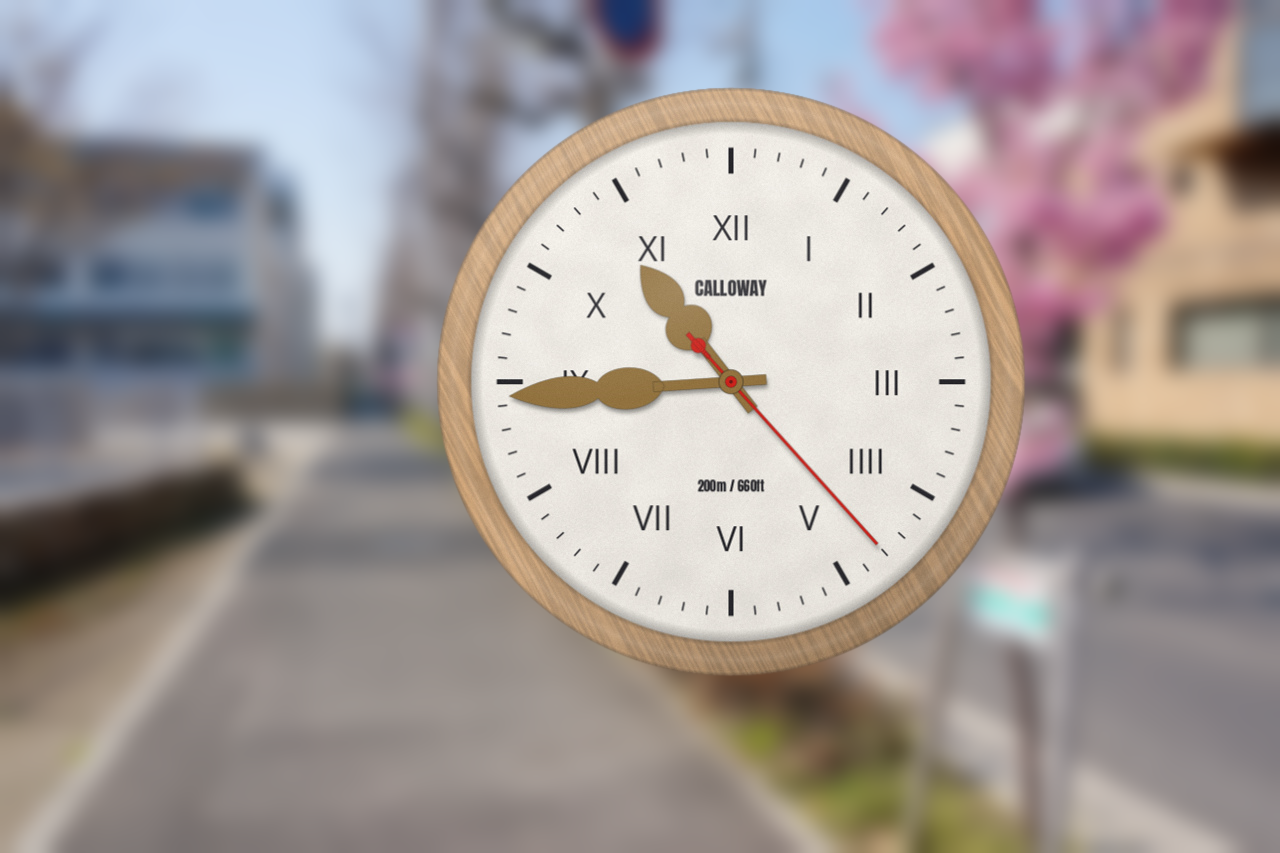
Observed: 10 h 44 min 23 s
